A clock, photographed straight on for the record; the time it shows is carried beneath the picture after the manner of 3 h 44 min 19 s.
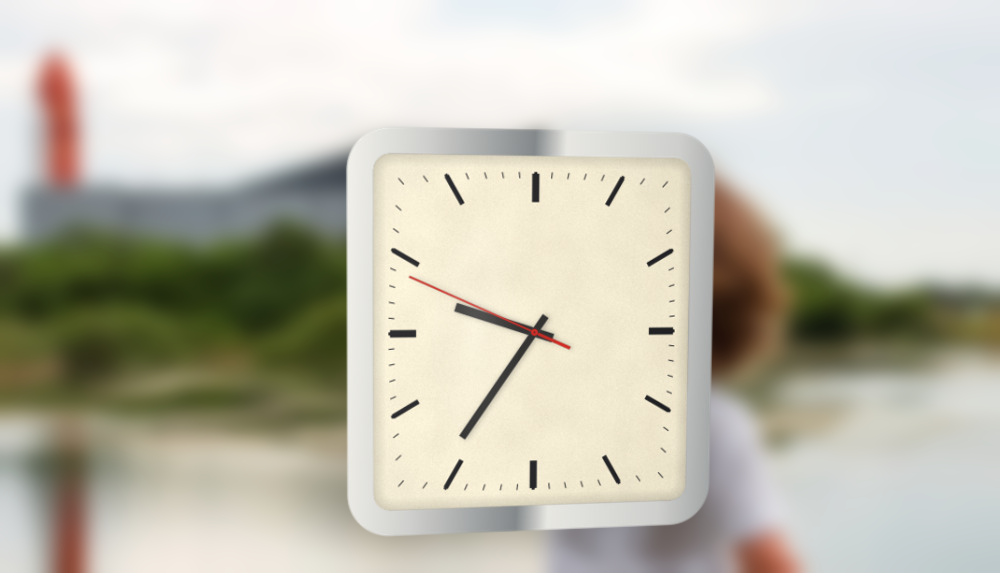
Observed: 9 h 35 min 49 s
